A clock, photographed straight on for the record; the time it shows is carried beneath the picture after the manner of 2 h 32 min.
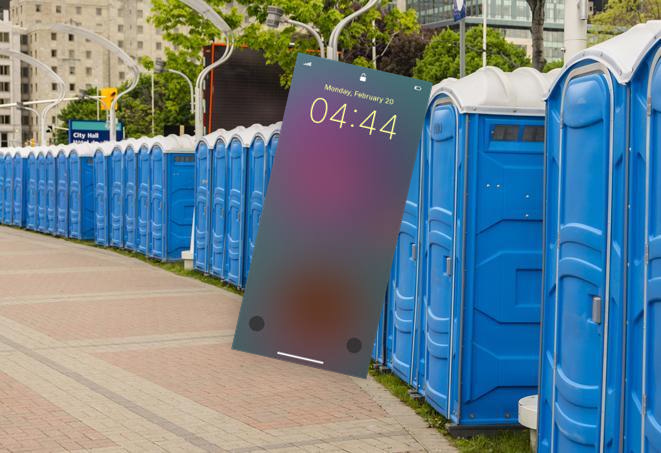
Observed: 4 h 44 min
